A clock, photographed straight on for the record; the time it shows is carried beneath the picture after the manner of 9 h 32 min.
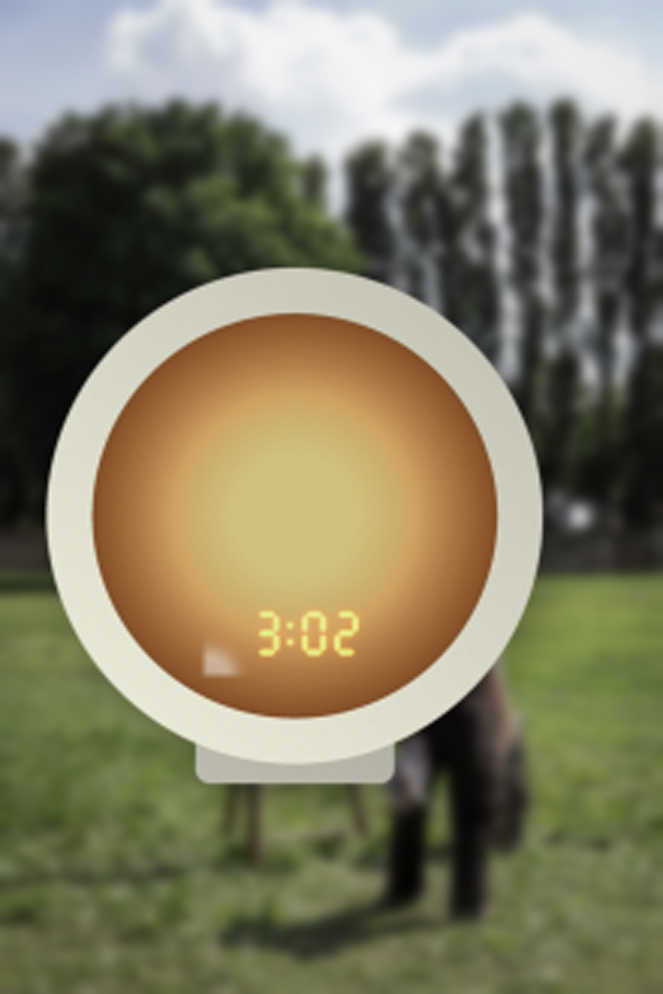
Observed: 3 h 02 min
